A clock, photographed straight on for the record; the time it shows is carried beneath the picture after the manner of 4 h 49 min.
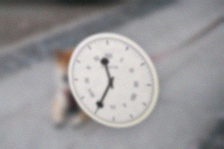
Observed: 11 h 35 min
